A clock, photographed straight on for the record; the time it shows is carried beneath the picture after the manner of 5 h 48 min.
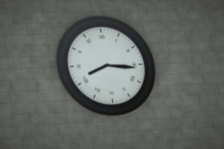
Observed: 8 h 16 min
